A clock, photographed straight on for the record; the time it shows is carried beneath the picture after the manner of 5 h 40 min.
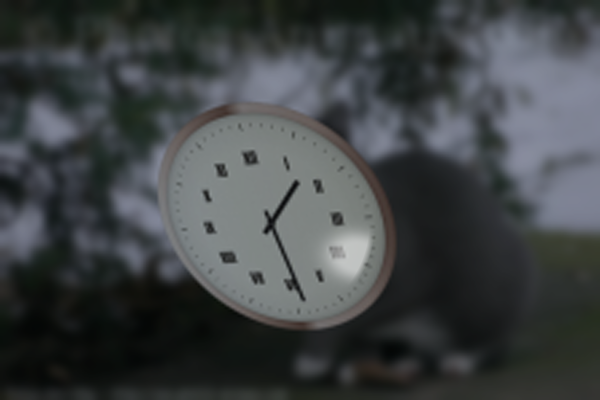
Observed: 1 h 29 min
